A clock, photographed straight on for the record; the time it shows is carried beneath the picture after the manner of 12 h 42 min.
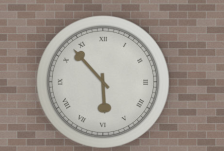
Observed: 5 h 53 min
